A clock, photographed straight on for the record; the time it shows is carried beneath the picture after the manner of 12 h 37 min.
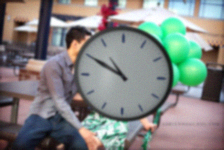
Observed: 10 h 50 min
